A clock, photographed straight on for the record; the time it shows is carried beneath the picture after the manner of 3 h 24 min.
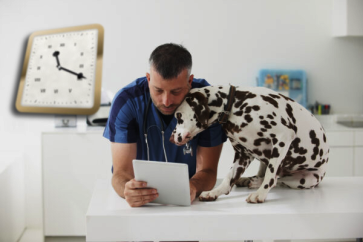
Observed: 11 h 19 min
